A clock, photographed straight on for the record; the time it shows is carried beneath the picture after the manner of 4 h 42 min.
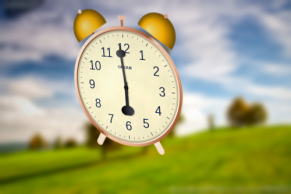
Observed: 5 h 59 min
